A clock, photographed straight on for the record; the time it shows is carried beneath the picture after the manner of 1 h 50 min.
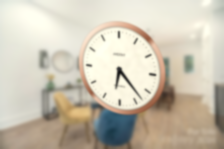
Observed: 6 h 23 min
